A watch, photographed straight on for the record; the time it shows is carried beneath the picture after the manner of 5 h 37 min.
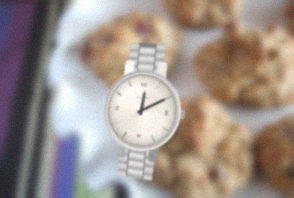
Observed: 12 h 10 min
